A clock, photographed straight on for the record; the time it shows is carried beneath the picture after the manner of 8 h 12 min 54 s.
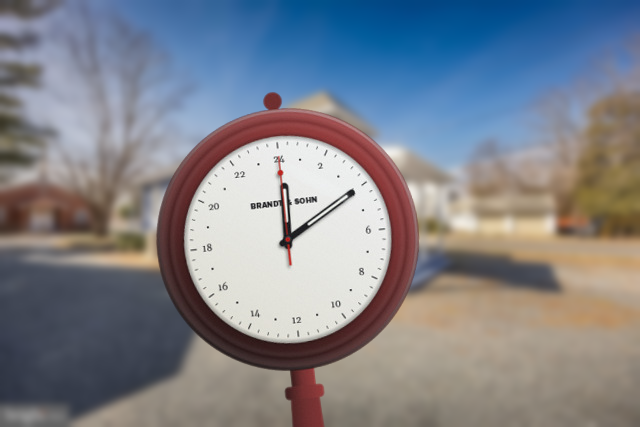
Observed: 0 h 10 min 00 s
